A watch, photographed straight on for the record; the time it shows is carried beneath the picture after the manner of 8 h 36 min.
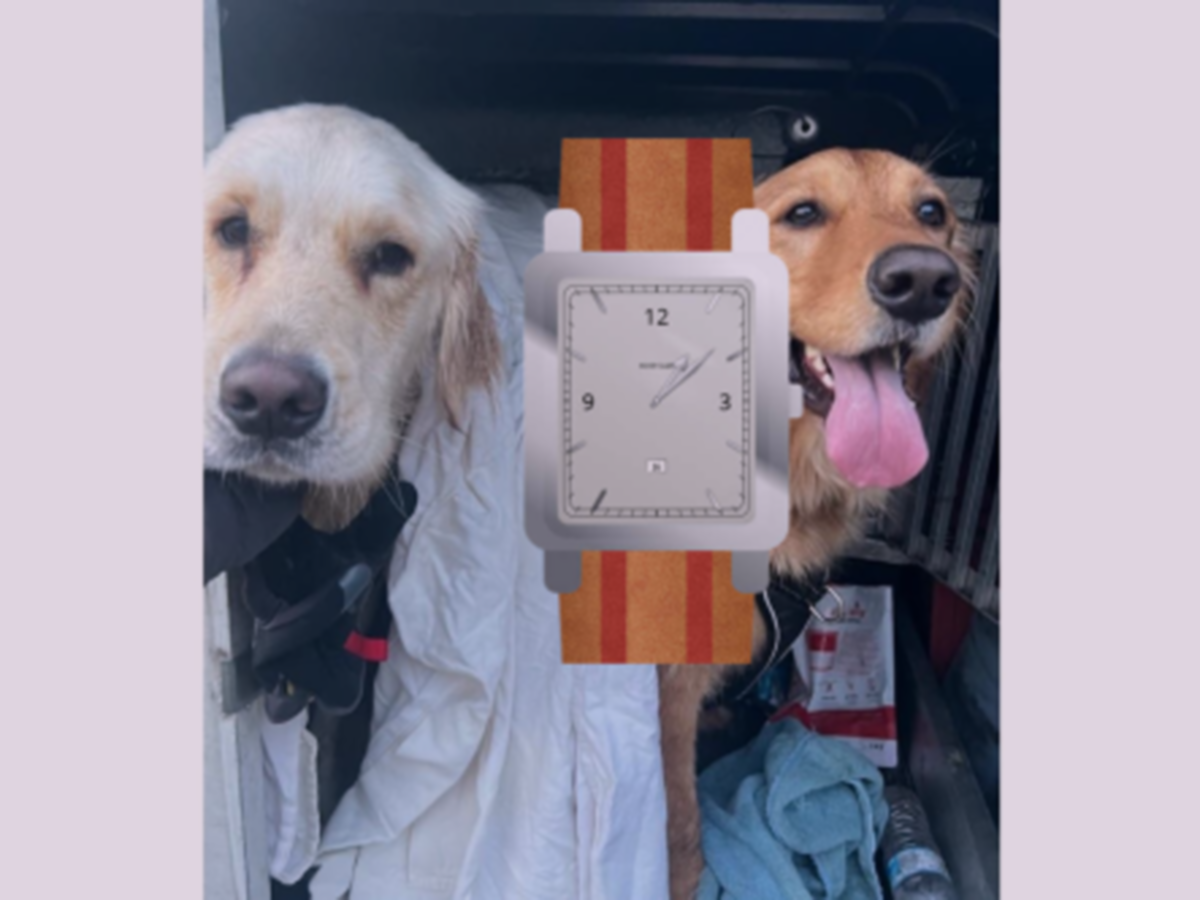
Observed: 1 h 08 min
